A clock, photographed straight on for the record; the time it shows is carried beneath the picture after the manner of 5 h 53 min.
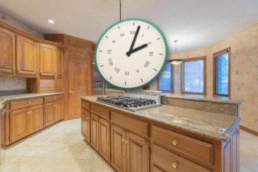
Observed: 2 h 02 min
